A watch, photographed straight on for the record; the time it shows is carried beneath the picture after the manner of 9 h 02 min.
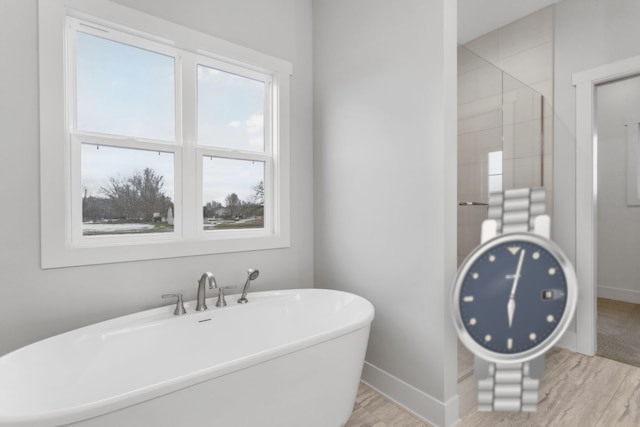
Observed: 6 h 02 min
